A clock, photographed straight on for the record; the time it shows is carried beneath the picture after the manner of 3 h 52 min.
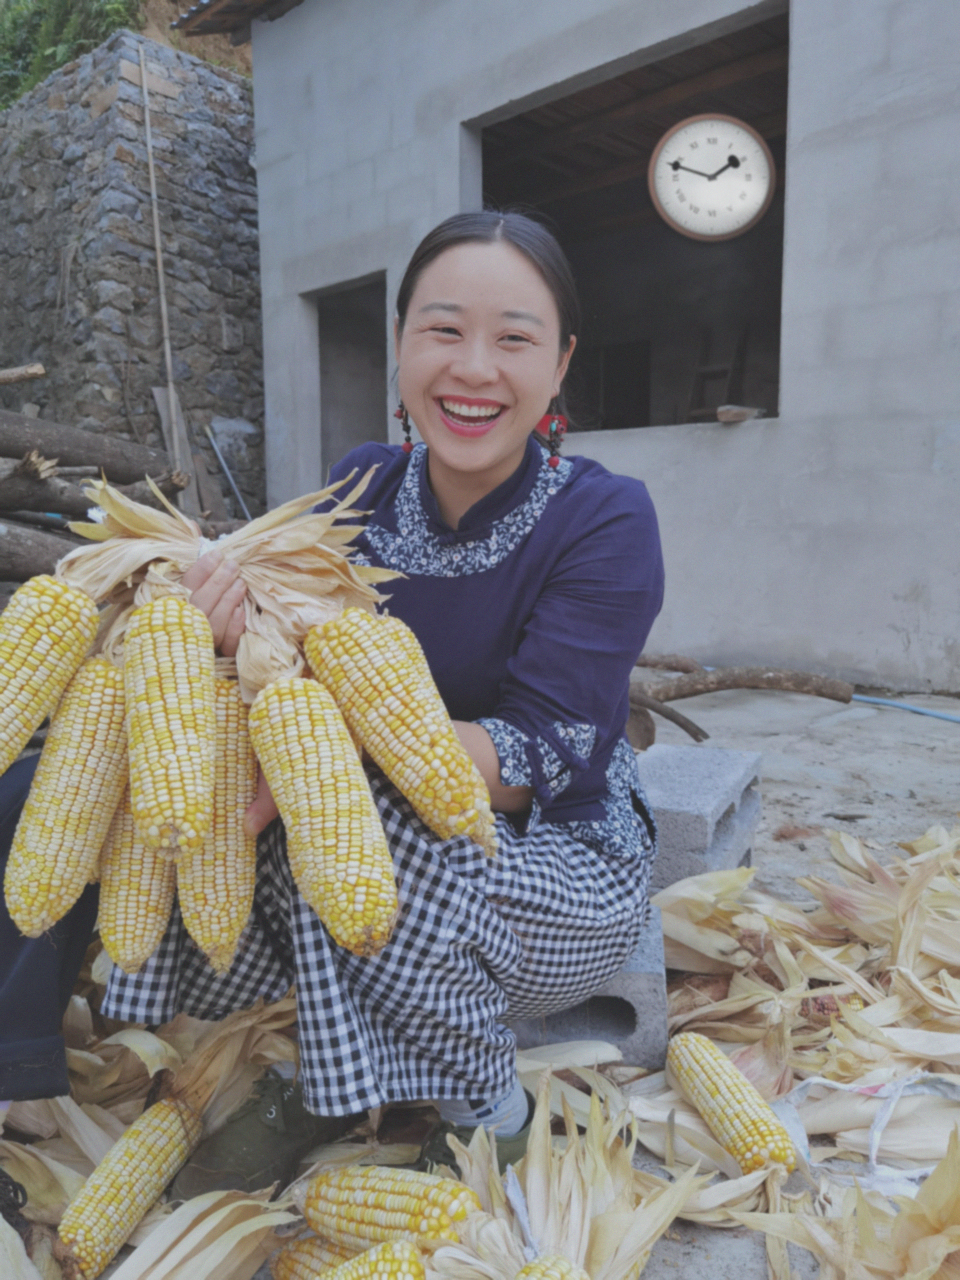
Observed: 1 h 48 min
